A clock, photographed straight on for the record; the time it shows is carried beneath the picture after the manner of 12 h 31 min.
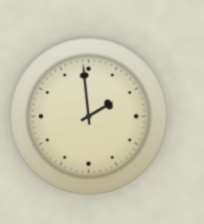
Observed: 1 h 59 min
